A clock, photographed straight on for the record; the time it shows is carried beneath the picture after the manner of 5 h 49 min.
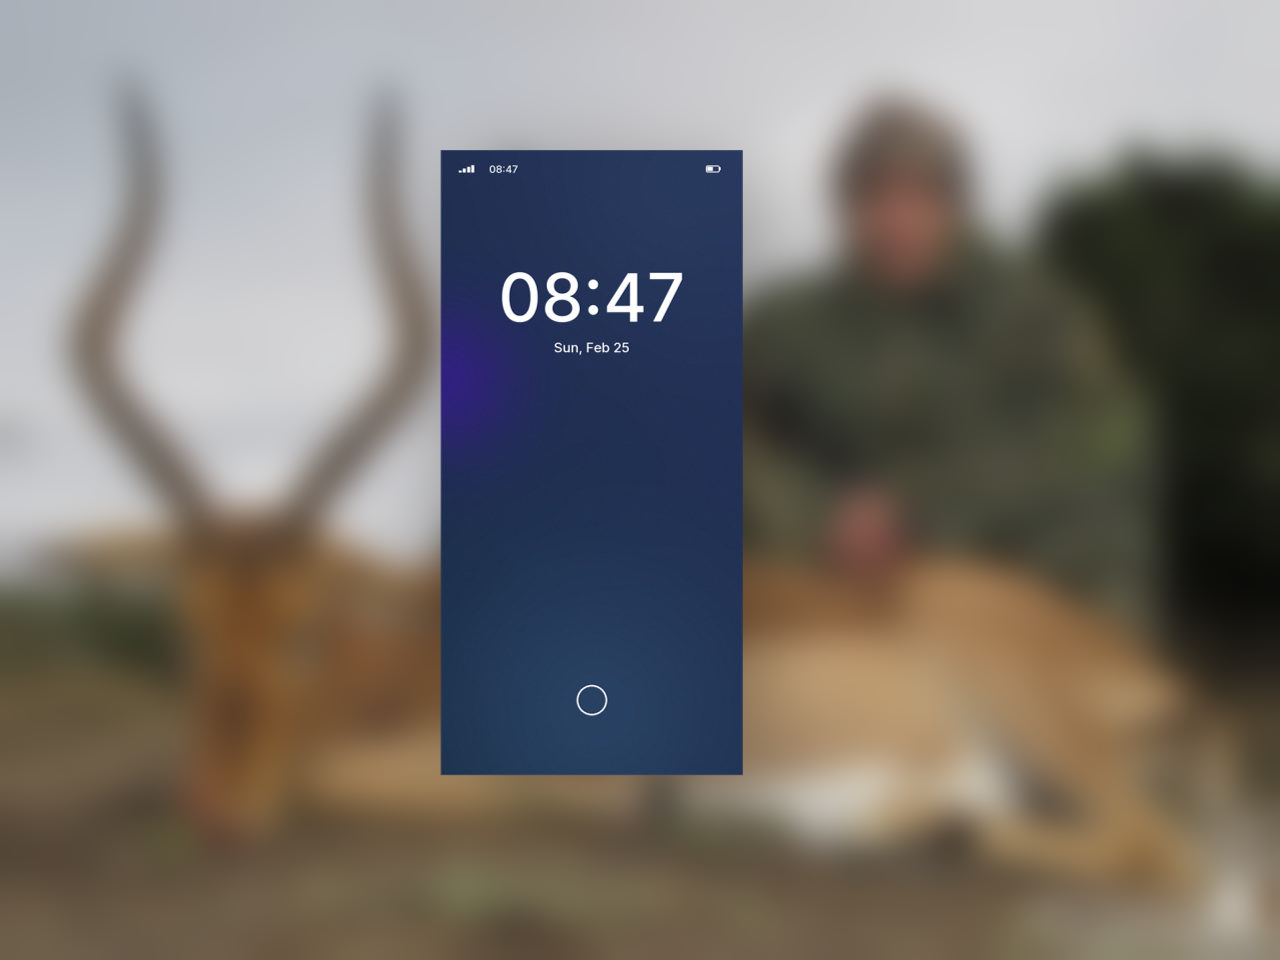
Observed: 8 h 47 min
